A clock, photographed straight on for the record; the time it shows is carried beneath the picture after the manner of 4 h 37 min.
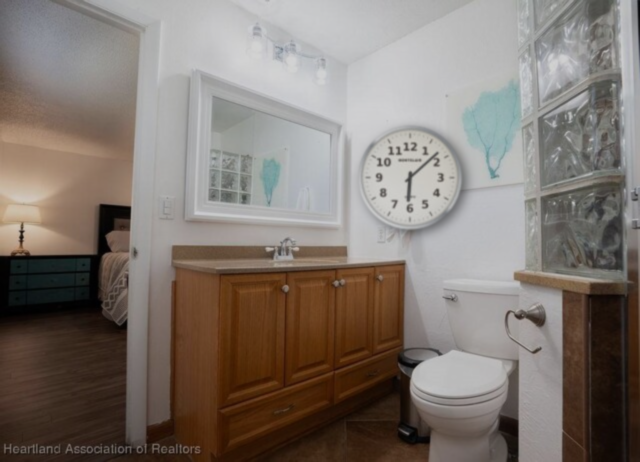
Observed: 6 h 08 min
